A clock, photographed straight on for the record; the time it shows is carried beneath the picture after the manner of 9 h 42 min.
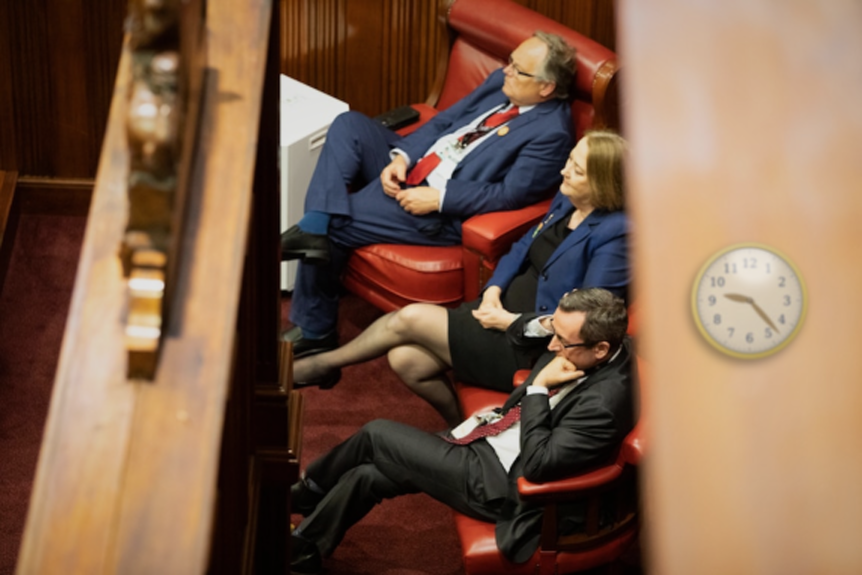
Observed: 9 h 23 min
